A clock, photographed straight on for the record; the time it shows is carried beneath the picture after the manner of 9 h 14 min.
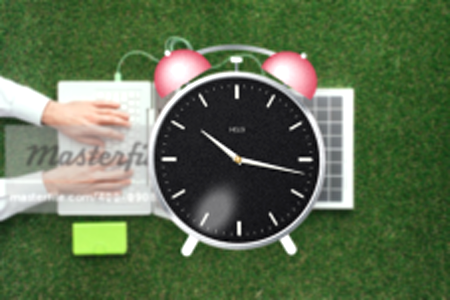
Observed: 10 h 17 min
